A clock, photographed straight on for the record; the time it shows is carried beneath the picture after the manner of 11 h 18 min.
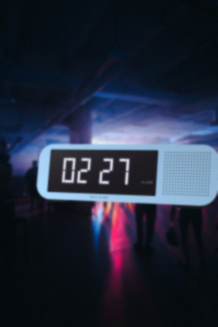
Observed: 2 h 27 min
